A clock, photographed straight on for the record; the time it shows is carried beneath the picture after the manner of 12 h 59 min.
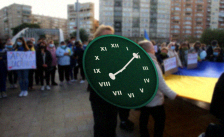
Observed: 8 h 09 min
